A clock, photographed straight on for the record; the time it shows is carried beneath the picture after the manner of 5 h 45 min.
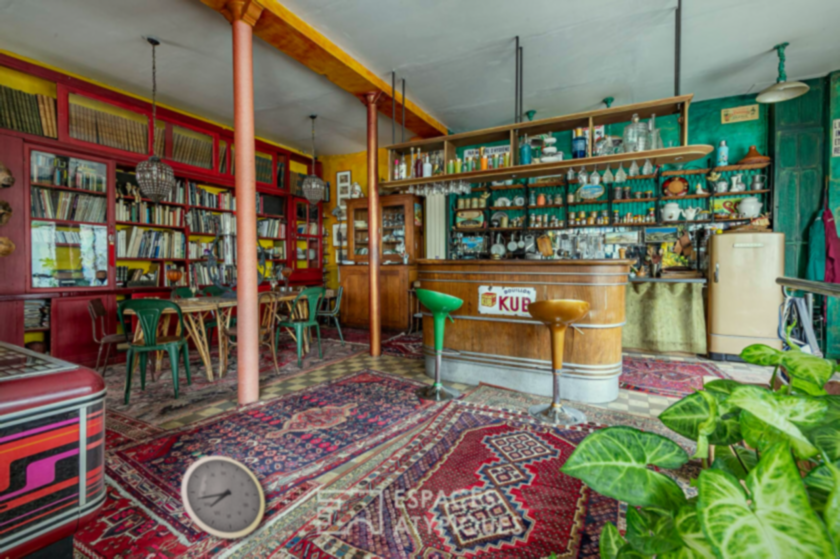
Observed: 7 h 43 min
